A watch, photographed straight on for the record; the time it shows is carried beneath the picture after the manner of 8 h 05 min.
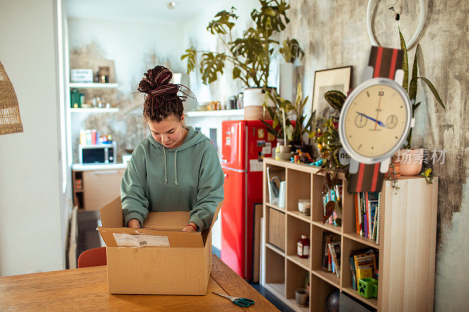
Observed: 3 h 48 min
